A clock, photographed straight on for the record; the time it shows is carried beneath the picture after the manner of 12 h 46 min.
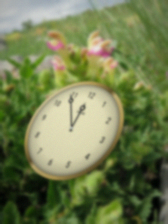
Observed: 11 h 54 min
